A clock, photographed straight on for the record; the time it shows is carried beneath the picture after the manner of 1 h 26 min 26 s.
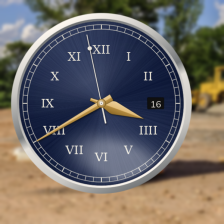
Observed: 3 h 39 min 58 s
